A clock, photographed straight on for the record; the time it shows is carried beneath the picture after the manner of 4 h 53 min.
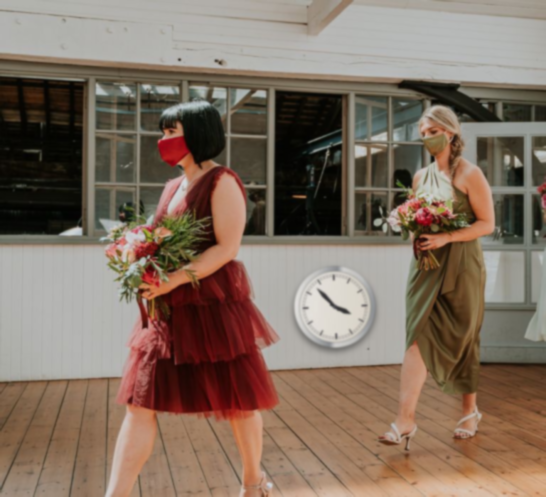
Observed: 3 h 53 min
